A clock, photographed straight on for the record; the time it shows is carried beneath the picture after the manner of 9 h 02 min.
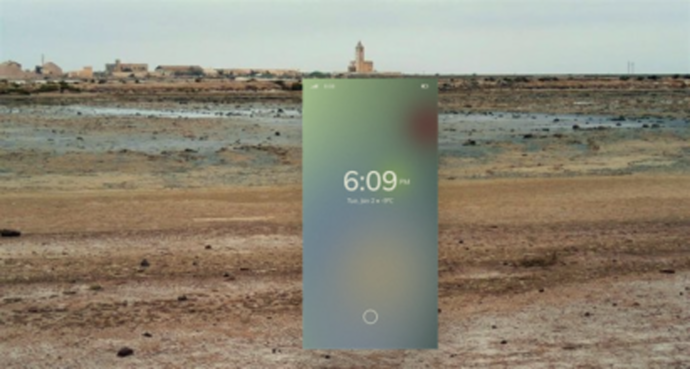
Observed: 6 h 09 min
